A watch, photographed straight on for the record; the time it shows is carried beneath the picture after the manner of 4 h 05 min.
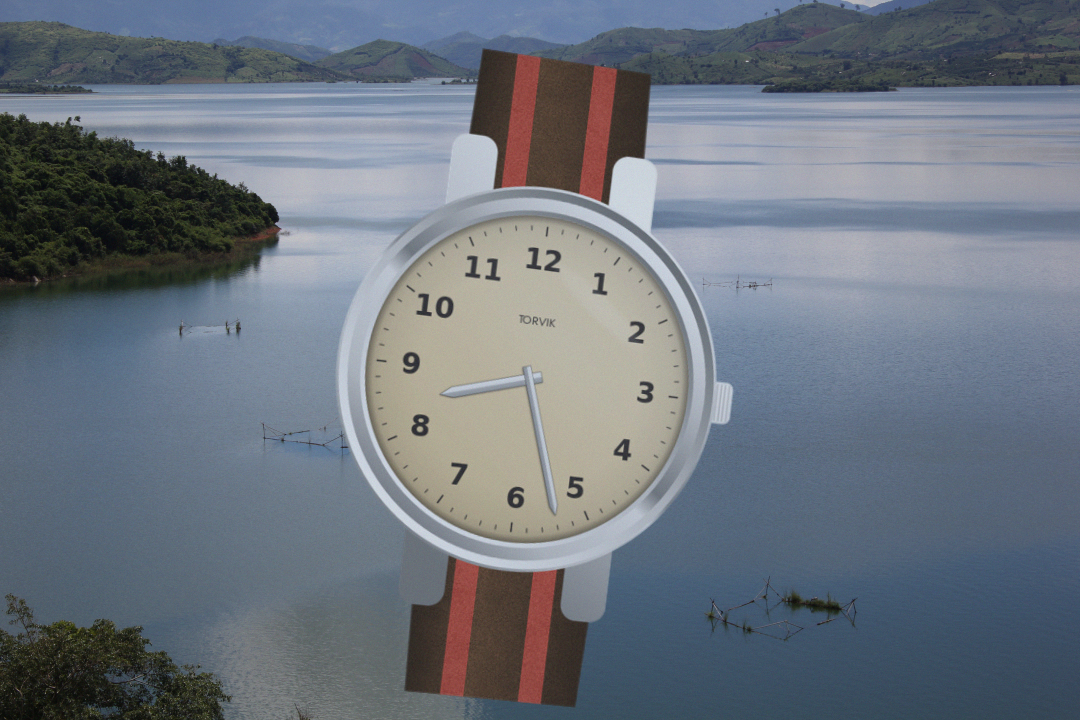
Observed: 8 h 27 min
